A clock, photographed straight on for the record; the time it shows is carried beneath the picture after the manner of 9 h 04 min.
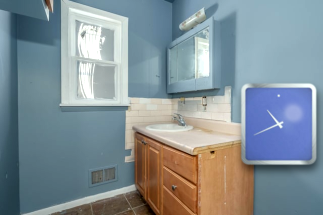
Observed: 10 h 41 min
